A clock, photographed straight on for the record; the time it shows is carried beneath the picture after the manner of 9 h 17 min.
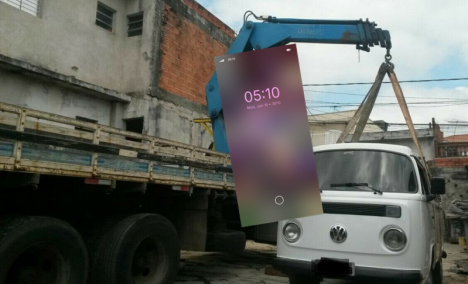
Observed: 5 h 10 min
